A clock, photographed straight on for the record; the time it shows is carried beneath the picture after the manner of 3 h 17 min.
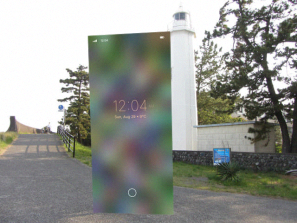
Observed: 12 h 04 min
